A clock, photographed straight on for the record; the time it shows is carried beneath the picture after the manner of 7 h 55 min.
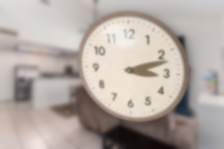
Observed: 3 h 12 min
